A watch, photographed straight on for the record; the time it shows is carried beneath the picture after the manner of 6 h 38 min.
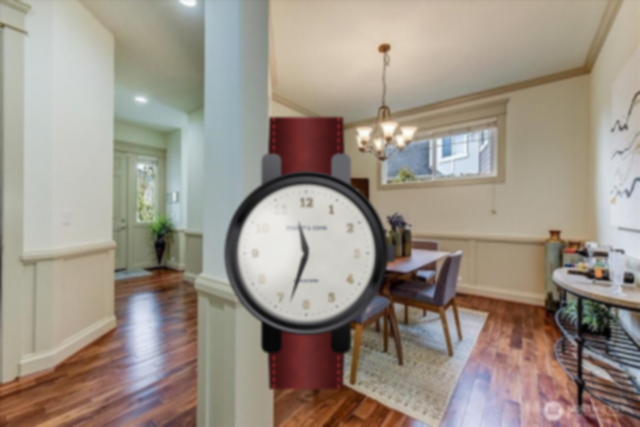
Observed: 11 h 33 min
